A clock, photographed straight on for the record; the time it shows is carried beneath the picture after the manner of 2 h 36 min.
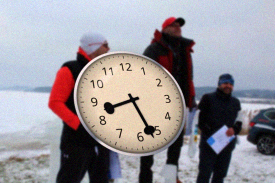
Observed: 8 h 27 min
